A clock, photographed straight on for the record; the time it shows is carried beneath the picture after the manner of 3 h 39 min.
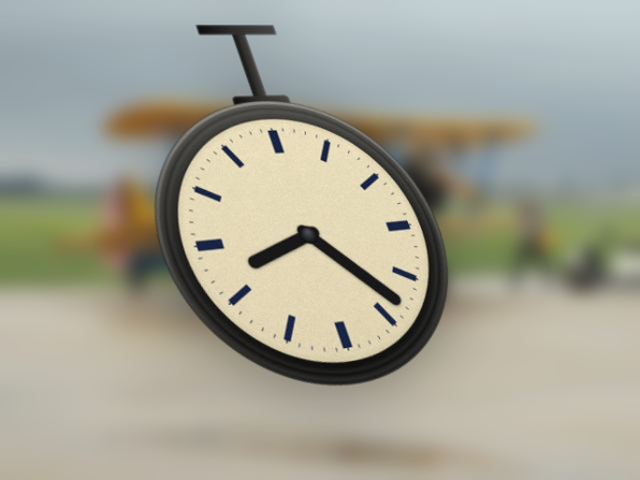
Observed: 8 h 23 min
